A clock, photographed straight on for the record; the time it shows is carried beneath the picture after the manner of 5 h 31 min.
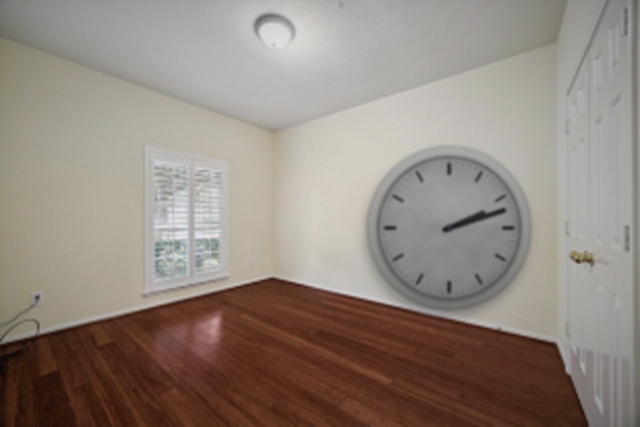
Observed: 2 h 12 min
